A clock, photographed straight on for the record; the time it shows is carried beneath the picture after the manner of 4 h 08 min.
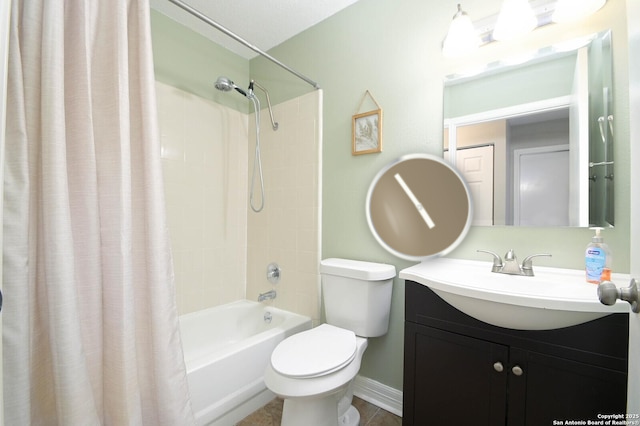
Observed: 4 h 54 min
